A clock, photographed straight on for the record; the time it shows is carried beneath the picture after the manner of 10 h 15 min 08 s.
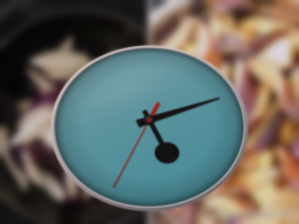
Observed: 5 h 11 min 34 s
